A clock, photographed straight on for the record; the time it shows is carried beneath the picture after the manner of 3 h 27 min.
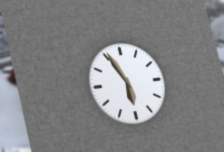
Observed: 5 h 56 min
